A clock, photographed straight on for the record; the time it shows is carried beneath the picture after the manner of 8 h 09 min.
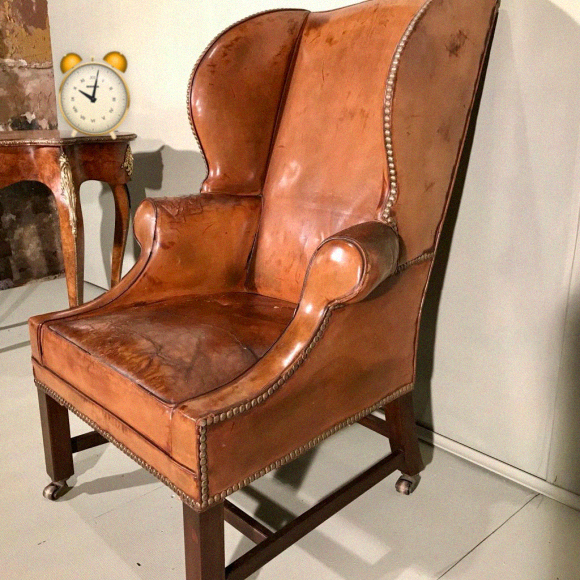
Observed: 10 h 02 min
